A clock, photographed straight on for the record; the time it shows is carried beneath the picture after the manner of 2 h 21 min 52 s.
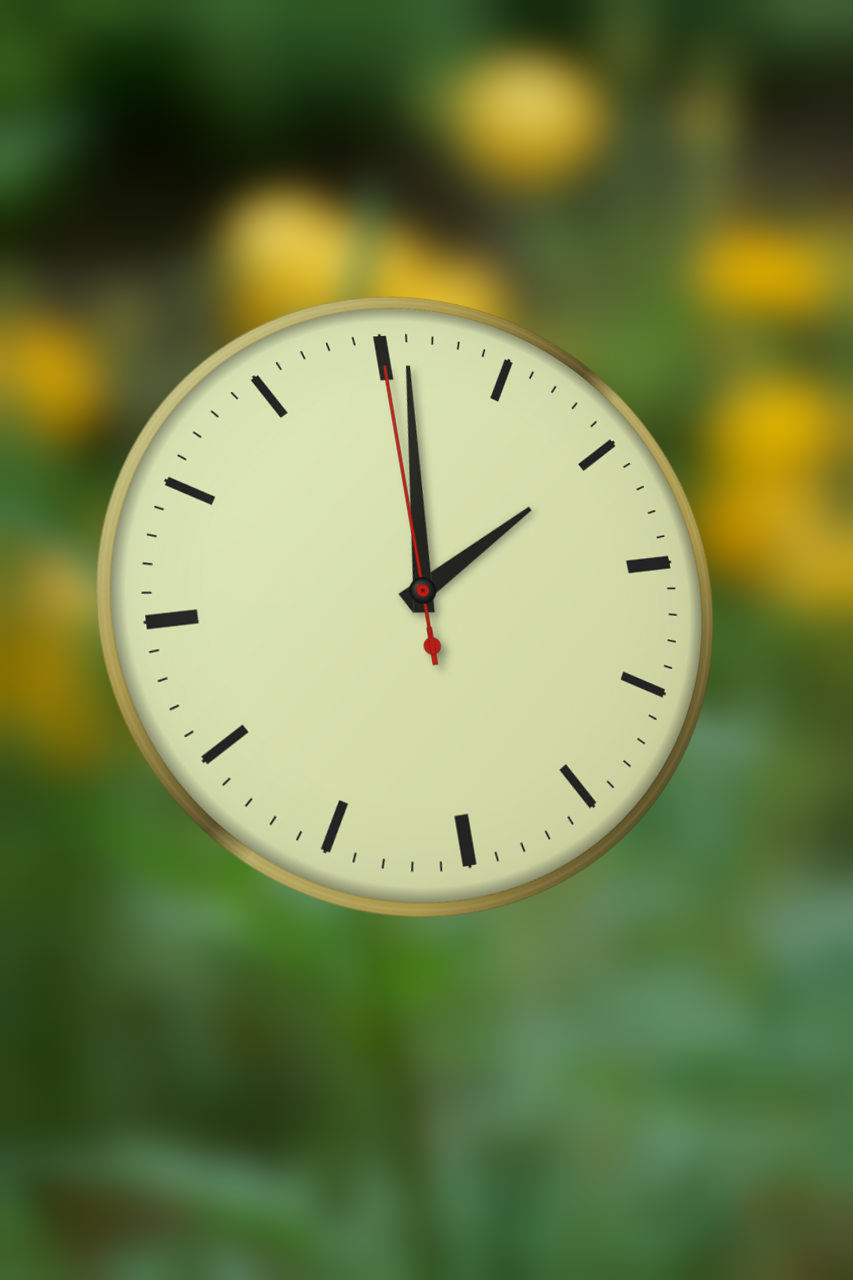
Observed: 2 h 01 min 00 s
